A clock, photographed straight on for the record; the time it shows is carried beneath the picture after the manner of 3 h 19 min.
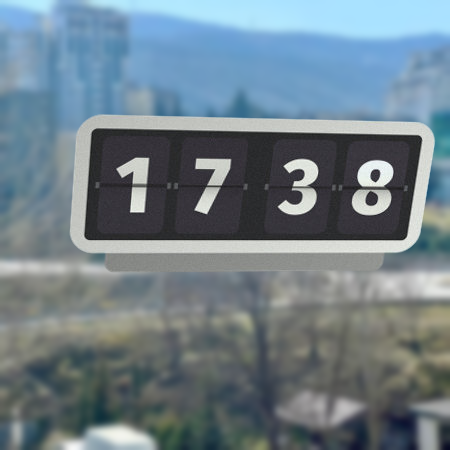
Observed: 17 h 38 min
